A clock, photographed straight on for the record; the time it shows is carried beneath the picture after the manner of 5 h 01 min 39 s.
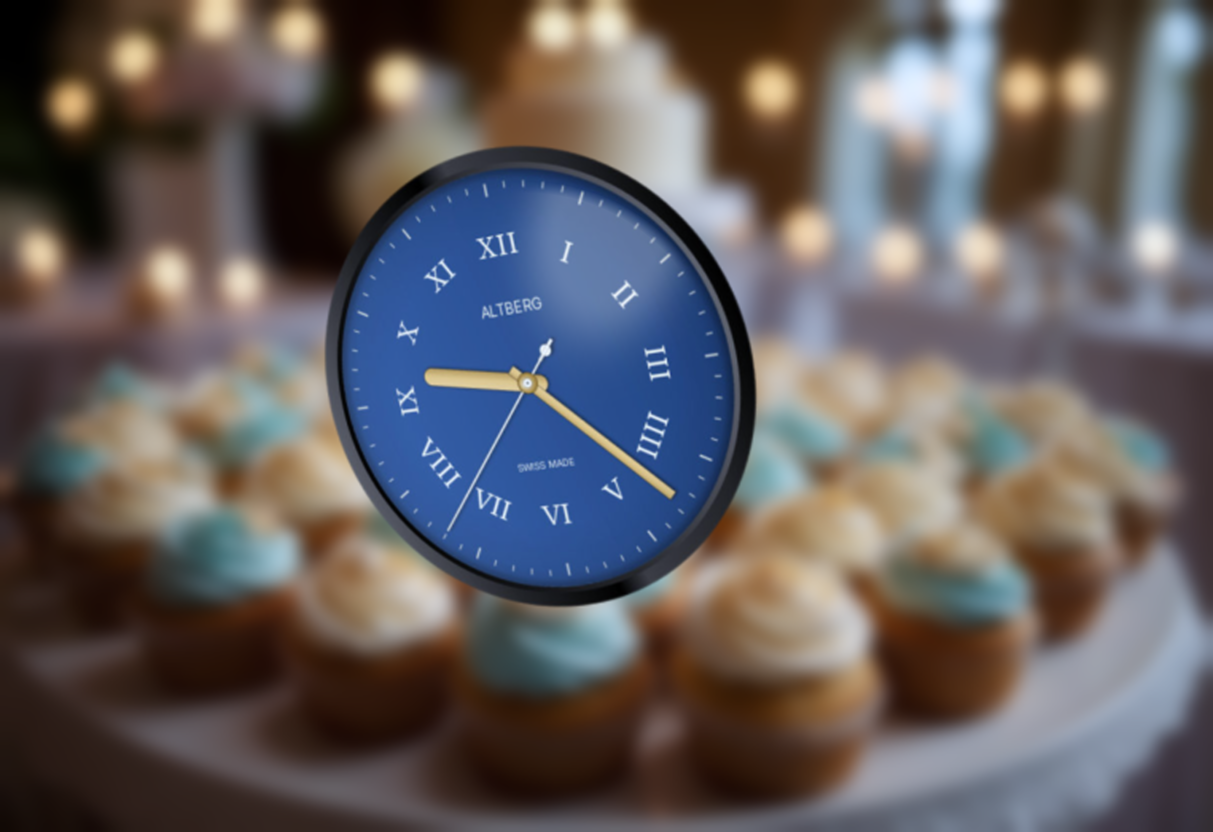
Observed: 9 h 22 min 37 s
